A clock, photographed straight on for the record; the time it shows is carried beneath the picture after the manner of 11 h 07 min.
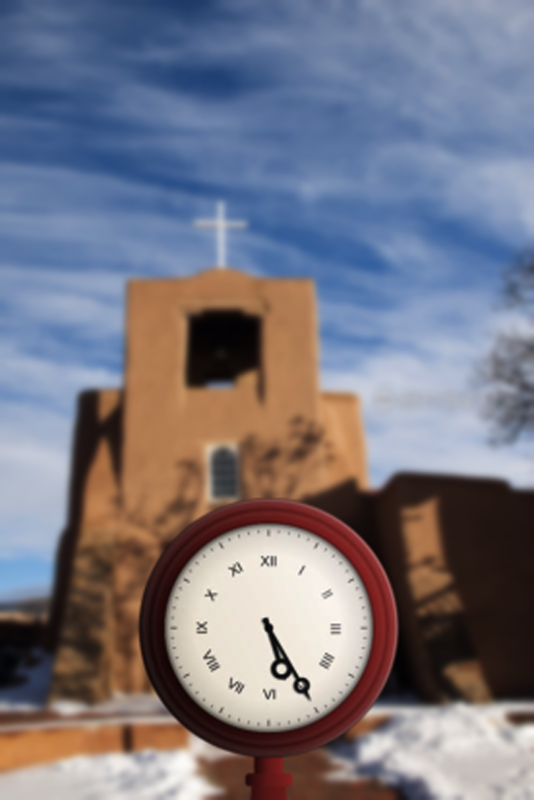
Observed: 5 h 25 min
